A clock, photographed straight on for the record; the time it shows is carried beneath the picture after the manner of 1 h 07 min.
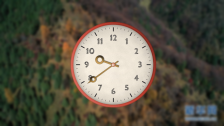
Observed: 9 h 39 min
